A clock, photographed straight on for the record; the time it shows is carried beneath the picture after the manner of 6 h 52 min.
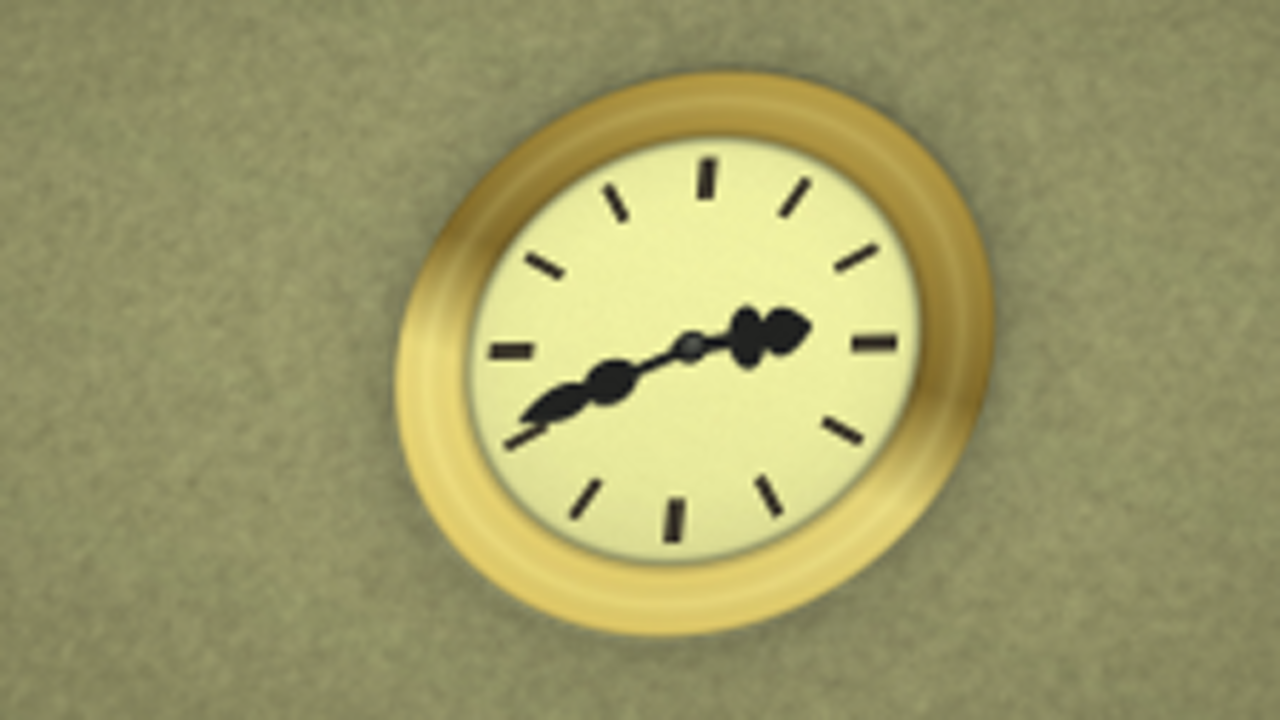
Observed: 2 h 41 min
